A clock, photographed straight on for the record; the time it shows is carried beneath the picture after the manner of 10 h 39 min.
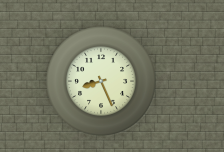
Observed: 8 h 26 min
